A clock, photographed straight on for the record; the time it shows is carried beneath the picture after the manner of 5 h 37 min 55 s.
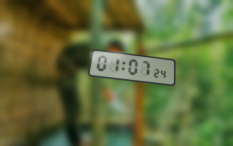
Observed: 1 h 07 min 24 s
